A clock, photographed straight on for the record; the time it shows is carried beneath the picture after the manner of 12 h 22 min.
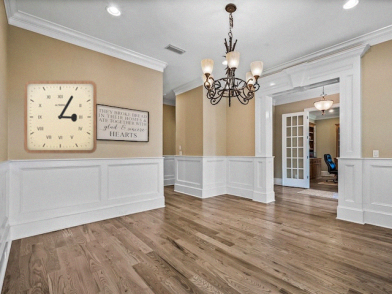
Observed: 3 h 05 min
